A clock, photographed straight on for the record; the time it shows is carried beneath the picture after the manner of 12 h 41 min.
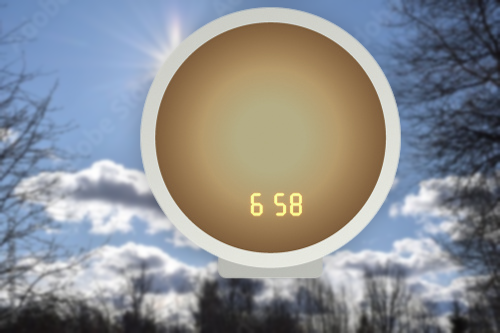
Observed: 6 h 58 min
